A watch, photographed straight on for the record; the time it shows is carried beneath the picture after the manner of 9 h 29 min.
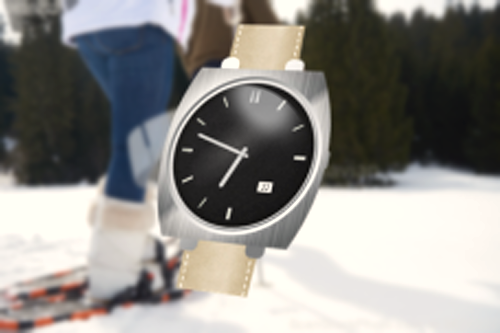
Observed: 6 h 48 min
